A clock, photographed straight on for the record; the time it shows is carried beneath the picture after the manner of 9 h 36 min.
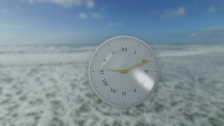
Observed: 9 h 11 min
